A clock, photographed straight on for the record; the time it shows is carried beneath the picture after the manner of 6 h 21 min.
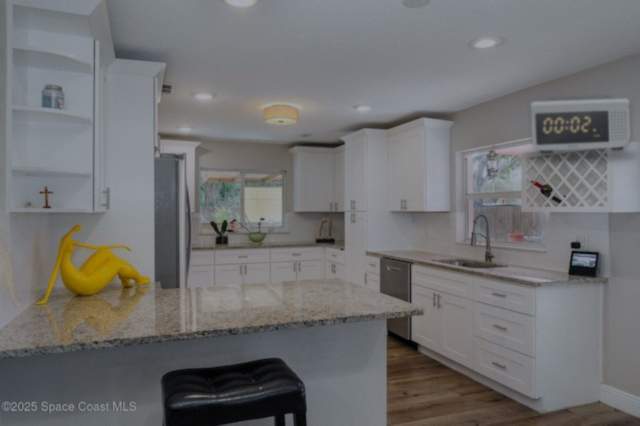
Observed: 0 h 02 min
